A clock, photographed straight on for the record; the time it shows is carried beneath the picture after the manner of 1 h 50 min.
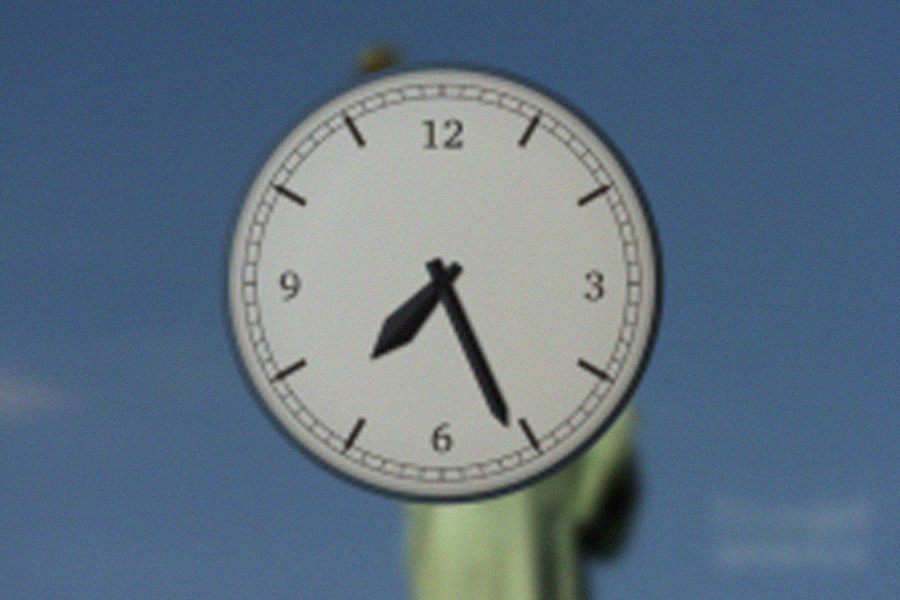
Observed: 7 h 26 min
